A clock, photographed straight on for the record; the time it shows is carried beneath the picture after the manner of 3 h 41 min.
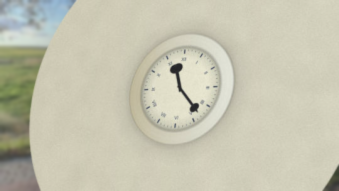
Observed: 11 h 23 min
